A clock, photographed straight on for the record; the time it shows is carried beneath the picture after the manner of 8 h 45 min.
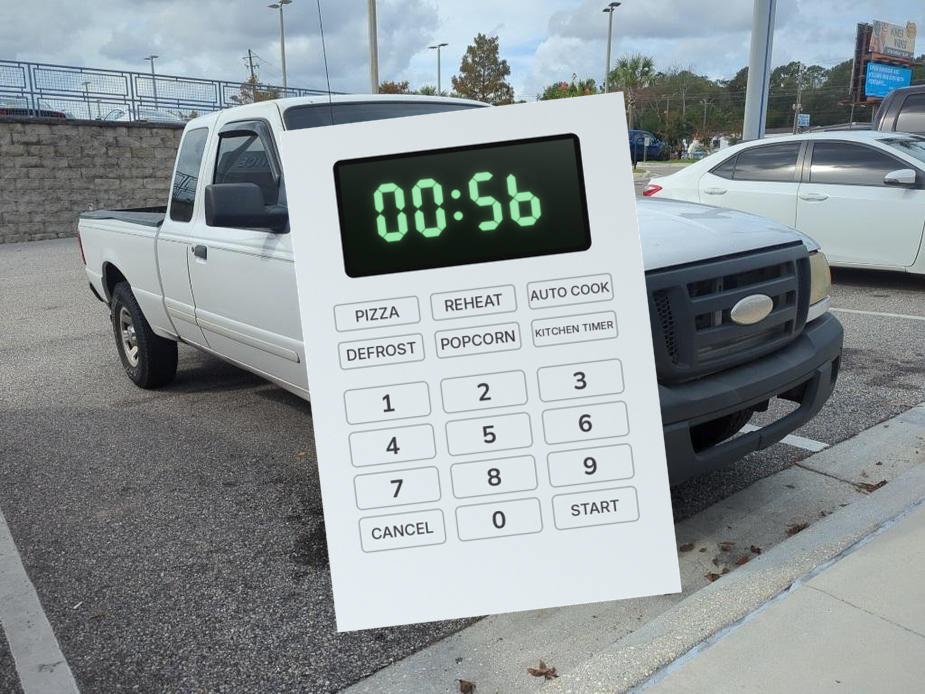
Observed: 0 h 56 min
